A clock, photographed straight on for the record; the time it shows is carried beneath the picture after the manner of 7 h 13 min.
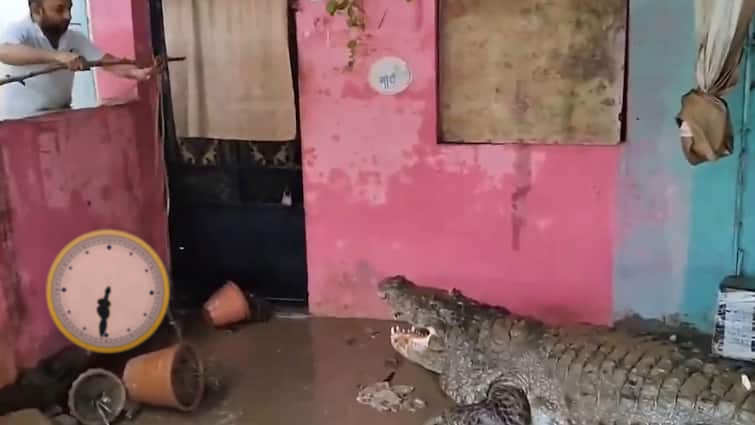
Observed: 6 h 31 min
